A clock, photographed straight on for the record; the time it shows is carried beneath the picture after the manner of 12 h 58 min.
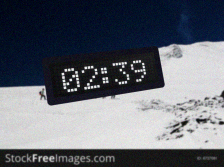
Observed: 2 h 39 min
